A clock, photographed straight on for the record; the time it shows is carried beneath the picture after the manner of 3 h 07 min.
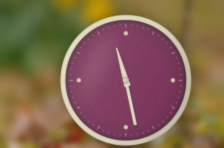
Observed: 11 h 28 min
